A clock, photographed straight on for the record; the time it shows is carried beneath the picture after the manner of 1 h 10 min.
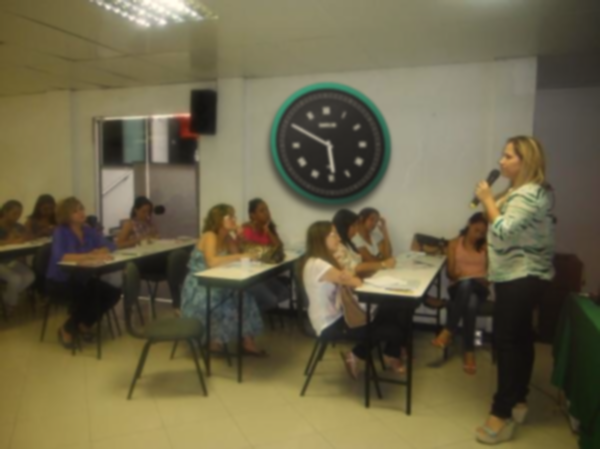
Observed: 5 h 50 min
